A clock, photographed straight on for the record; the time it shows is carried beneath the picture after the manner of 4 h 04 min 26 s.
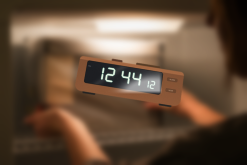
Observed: 12 h 44 min 12 s
